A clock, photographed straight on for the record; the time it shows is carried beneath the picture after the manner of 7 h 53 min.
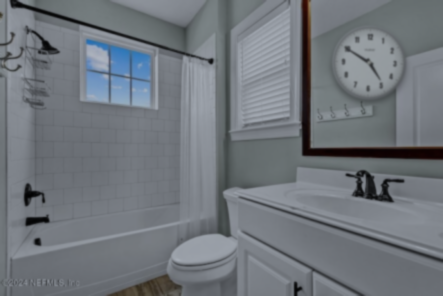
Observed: 4 h 50 min
